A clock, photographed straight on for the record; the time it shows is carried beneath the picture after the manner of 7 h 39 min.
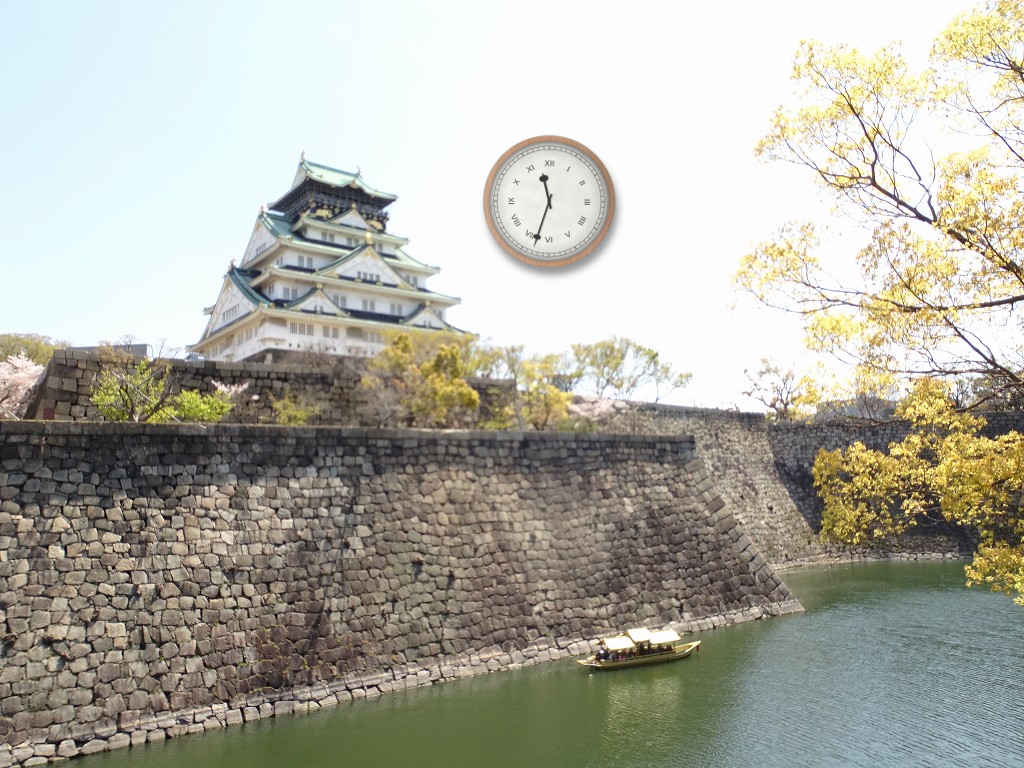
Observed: 11 h 33 min
